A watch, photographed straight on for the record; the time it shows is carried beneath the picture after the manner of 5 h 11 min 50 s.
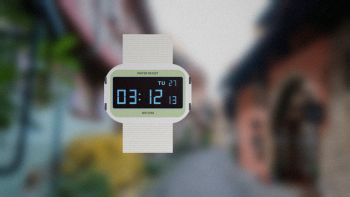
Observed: 3 h 12 min 13 s
